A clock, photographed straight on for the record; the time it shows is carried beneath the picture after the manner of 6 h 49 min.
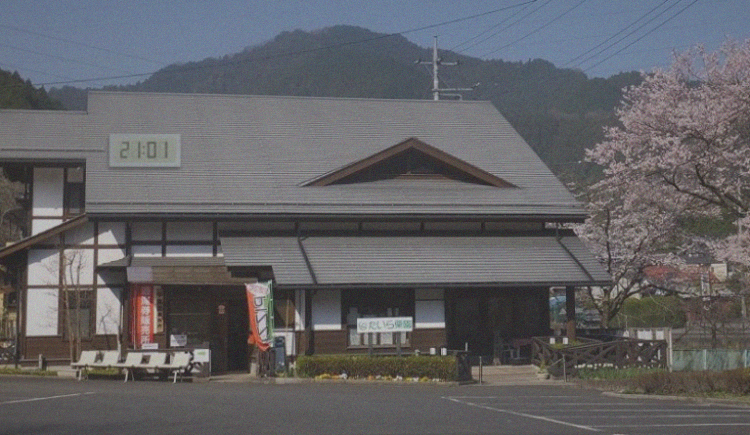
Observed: 21 h 01 min
